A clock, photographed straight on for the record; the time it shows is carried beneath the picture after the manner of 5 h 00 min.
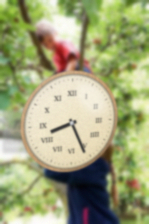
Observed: 8 h 26 min
